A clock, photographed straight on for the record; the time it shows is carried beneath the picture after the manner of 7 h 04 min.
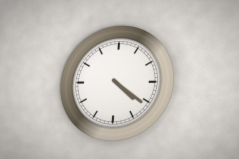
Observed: 4 h 21 min
